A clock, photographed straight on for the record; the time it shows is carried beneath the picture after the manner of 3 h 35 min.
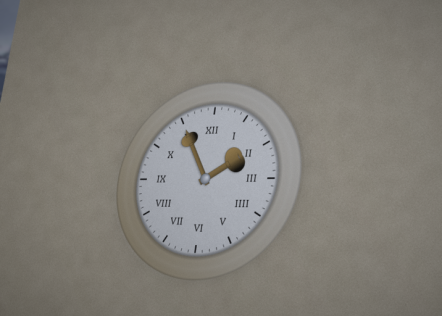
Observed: 1 h 55 min
